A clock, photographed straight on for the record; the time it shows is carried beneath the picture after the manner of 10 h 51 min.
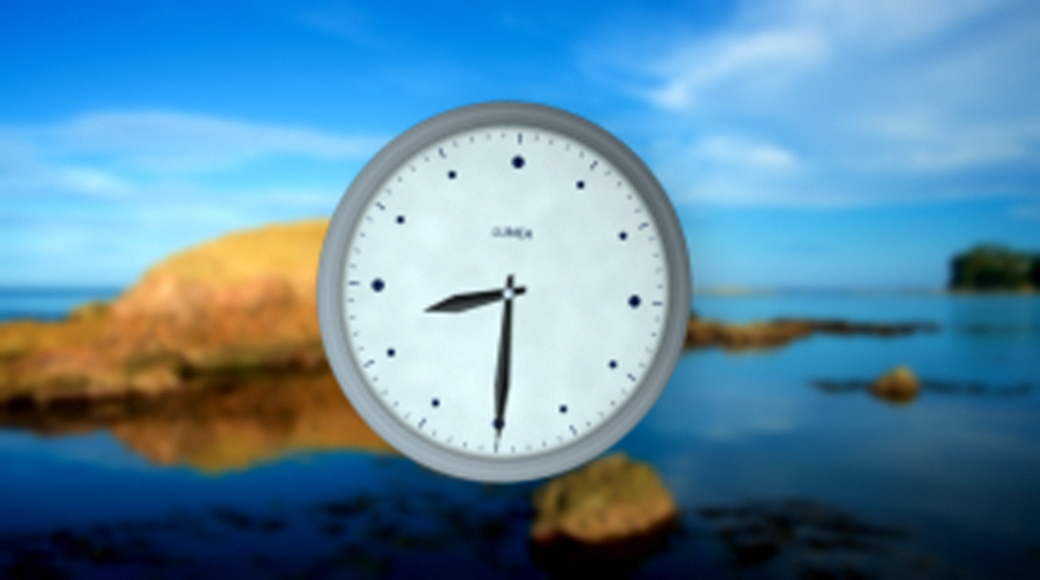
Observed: 8 h 30 min
